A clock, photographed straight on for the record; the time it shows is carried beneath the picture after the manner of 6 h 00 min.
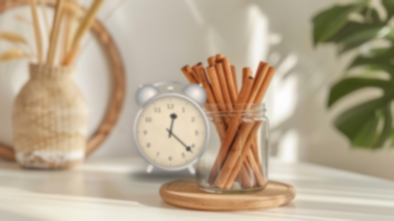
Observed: 12 h 22 min
